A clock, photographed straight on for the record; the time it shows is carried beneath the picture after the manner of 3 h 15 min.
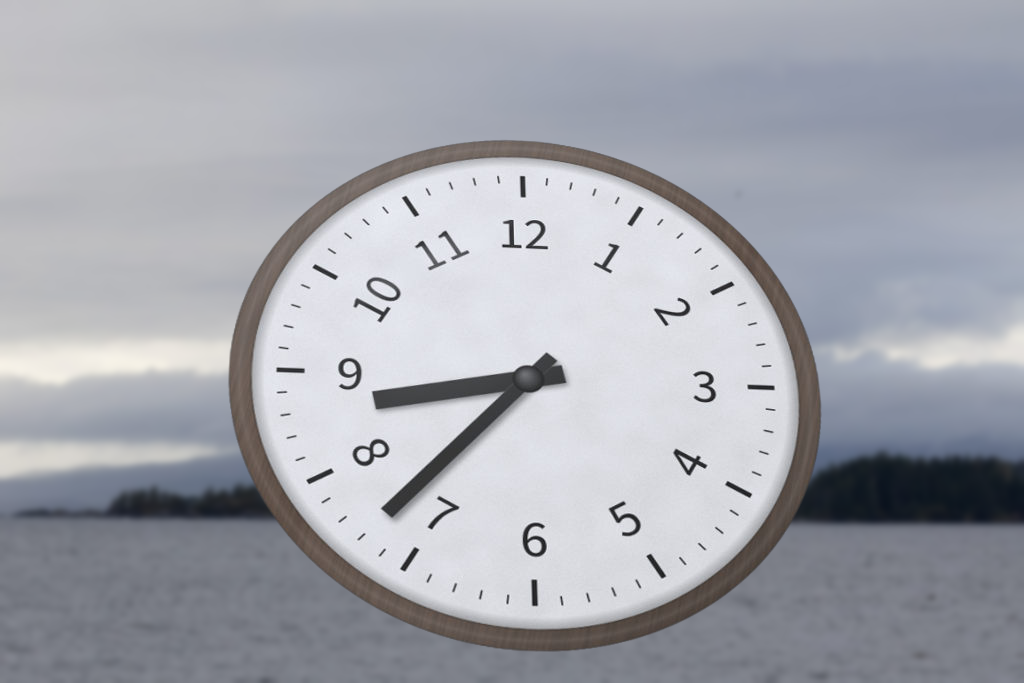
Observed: 8 h 37 min
